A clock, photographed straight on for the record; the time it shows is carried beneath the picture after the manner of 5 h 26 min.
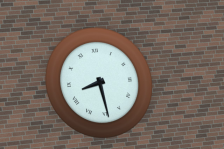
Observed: 8 h 29 min
